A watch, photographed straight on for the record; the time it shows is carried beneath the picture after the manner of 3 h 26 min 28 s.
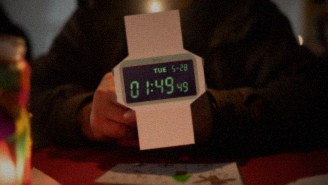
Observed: 1 h 49 min 49 s
